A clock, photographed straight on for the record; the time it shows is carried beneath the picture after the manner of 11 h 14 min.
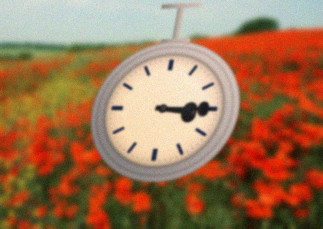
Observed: 3 h 15 min
